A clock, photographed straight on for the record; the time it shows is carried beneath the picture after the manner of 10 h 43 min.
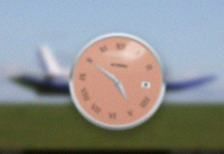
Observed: 4 h 50 min
